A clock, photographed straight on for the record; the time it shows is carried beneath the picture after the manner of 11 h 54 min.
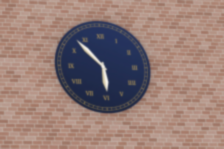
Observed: 5 h 53 min
